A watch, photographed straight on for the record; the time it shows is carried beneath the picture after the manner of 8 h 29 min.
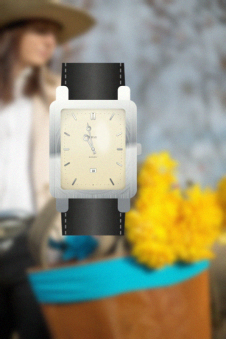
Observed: 10 h 58 min
